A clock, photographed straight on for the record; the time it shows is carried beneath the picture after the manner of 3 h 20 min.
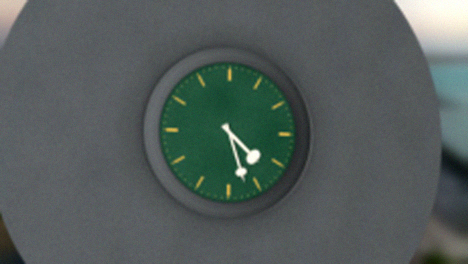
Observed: 4 h 27 min
